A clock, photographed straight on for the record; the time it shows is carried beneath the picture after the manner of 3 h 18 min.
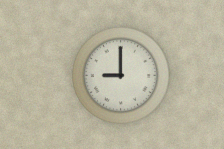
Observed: 9 h 00 min
